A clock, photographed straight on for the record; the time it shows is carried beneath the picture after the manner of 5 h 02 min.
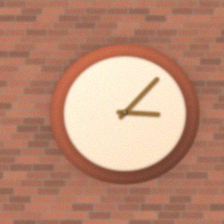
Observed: 3 h 07 min
